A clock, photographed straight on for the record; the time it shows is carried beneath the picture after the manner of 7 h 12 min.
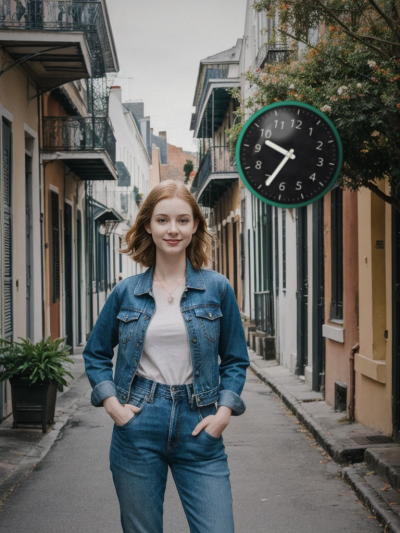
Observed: 9 h 34 min
